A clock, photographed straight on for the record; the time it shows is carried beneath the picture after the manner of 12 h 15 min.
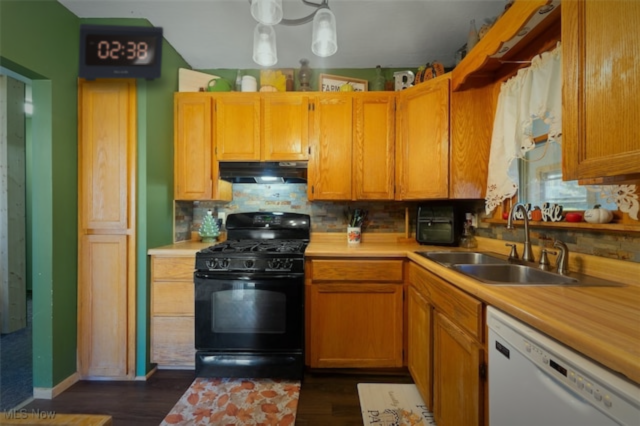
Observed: 2 h 38 min
